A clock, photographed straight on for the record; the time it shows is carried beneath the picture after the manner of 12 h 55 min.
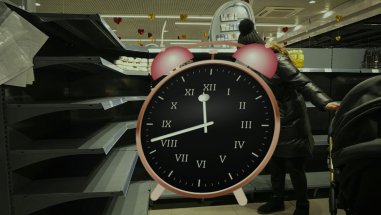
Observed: 11 h 42 min
